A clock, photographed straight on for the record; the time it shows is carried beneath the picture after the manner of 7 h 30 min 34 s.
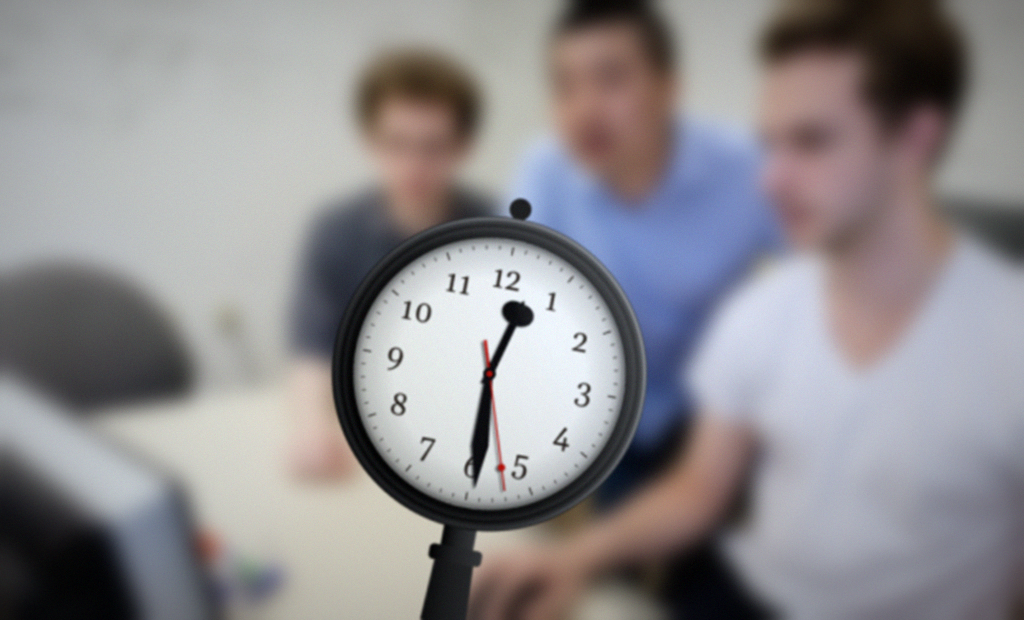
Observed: 12 h 29 min 27 s
